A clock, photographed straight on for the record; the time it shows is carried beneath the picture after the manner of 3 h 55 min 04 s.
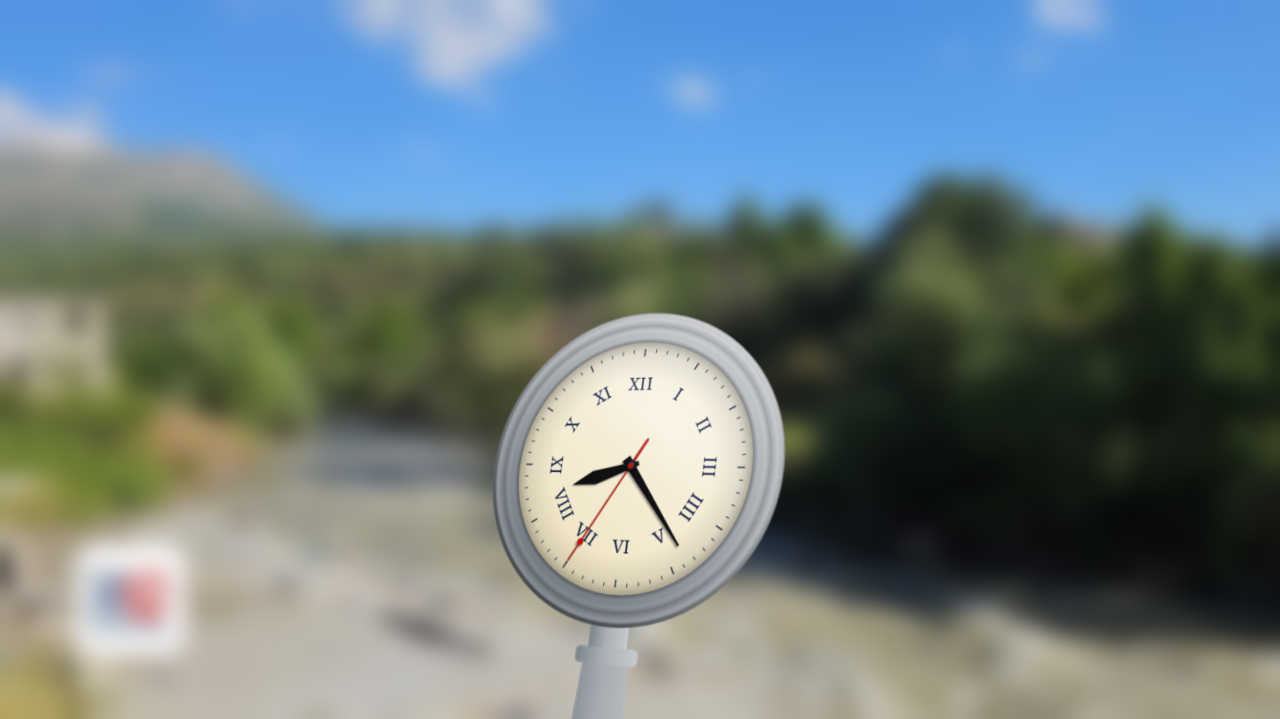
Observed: 8 h 23 min 35 s
